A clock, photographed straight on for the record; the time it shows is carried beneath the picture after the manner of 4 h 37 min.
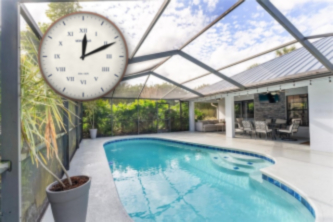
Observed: 12 h 11 min
